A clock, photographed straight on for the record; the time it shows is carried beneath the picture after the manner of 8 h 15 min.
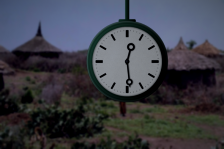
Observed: 12 h 29 min
